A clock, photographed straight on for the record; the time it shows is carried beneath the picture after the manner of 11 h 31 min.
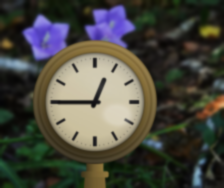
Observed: 12 h 45 min
